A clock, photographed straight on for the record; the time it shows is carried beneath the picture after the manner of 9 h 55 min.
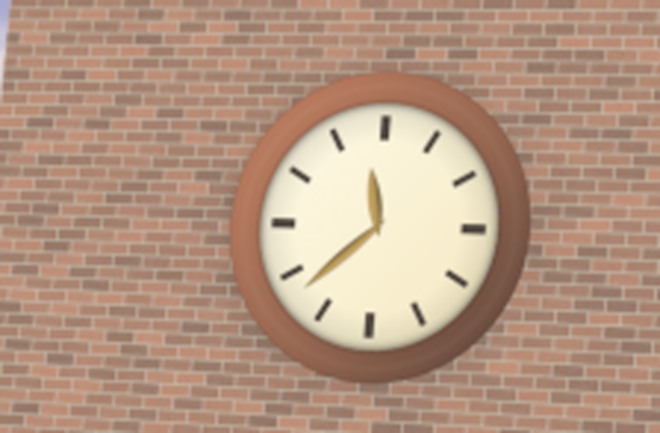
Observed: 11 h 38 min
